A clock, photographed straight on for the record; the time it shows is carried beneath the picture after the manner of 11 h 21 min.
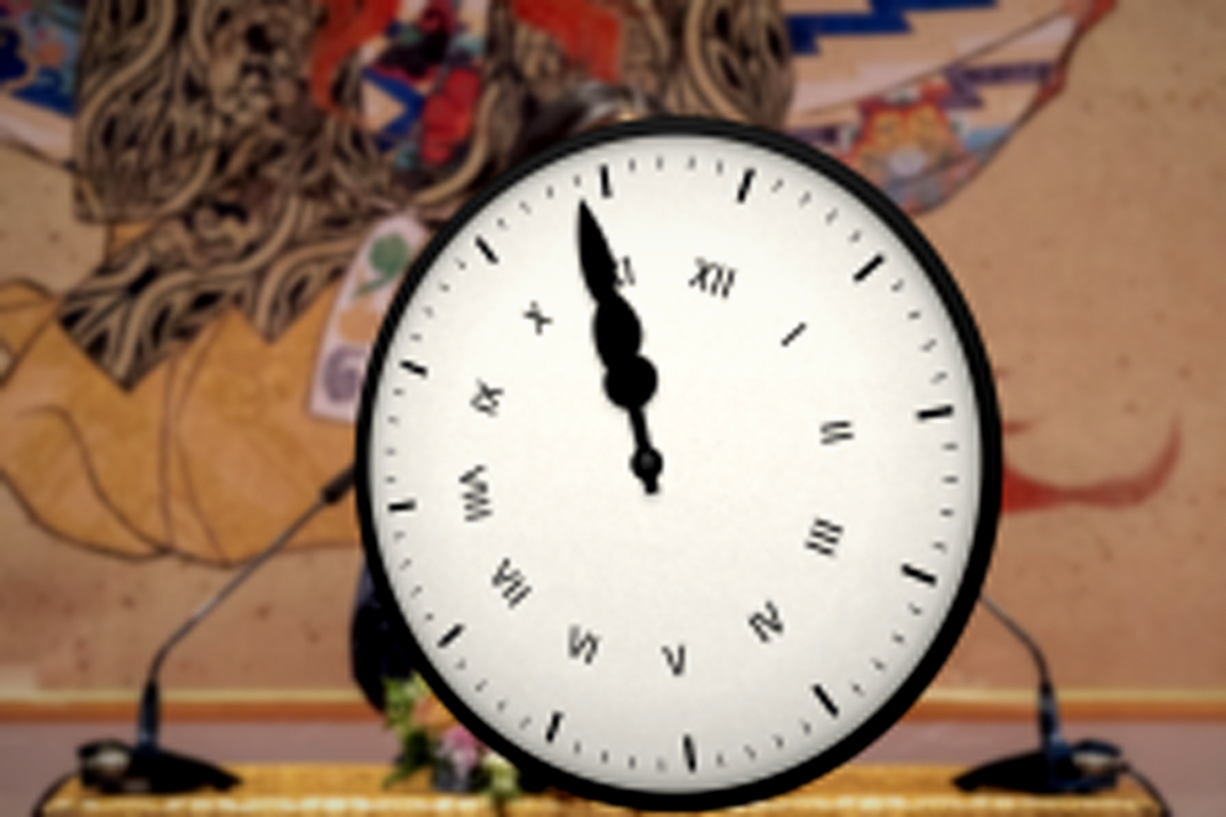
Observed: 10 h 54 min
